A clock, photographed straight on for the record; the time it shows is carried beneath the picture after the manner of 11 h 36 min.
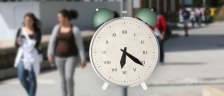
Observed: 6 h 21 min
